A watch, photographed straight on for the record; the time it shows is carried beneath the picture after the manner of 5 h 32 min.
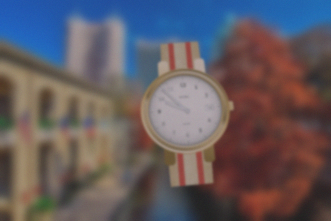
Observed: 9 h 53 min
